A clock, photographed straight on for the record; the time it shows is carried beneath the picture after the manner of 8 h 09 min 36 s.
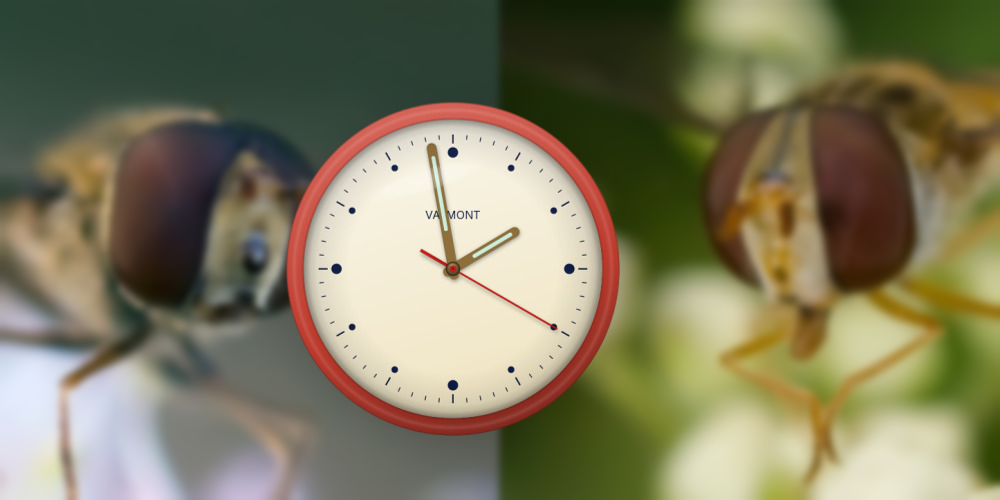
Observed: 1 h 58 min 20 s
